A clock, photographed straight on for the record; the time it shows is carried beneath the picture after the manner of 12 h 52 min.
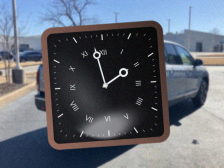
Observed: 1 h 58 min
